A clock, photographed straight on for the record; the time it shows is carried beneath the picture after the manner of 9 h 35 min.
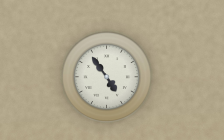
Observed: 4 h 54 min
